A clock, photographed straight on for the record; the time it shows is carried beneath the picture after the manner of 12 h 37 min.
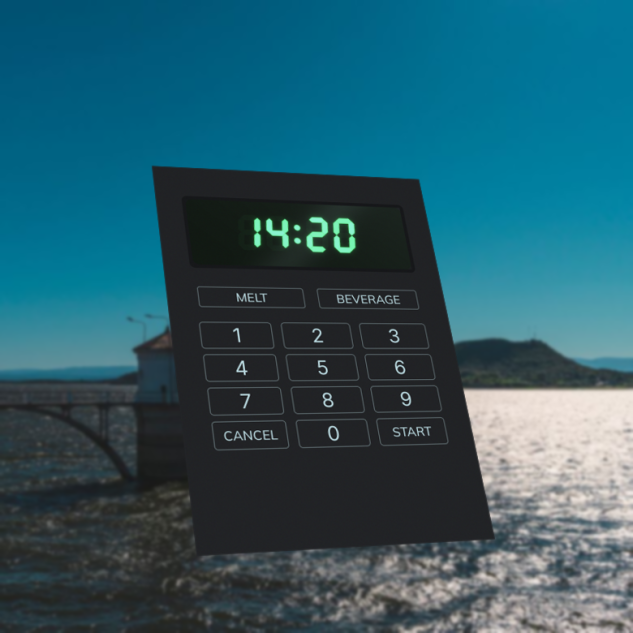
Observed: 14 h 20 min
